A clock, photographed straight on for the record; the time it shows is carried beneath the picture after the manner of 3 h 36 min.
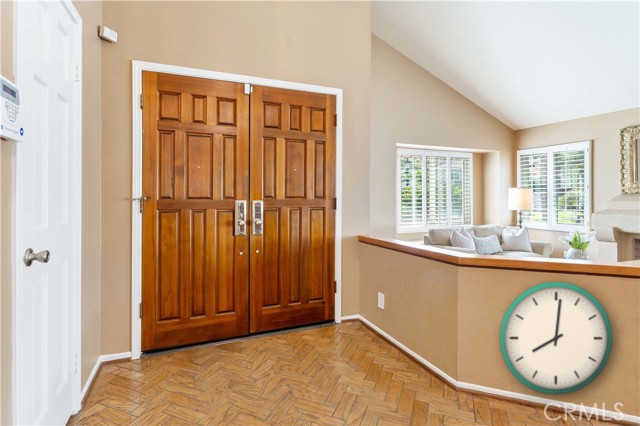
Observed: 8 h 01 min
